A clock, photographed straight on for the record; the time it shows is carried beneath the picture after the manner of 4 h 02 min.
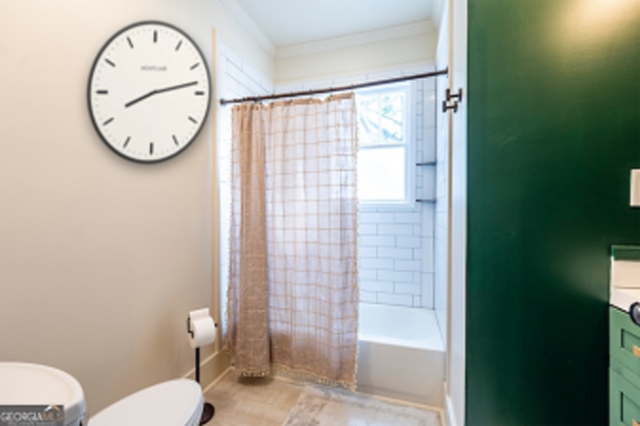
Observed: 8 h 13 min
